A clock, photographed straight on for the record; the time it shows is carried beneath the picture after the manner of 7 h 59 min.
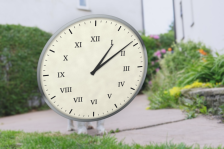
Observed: 1 h 09 min
